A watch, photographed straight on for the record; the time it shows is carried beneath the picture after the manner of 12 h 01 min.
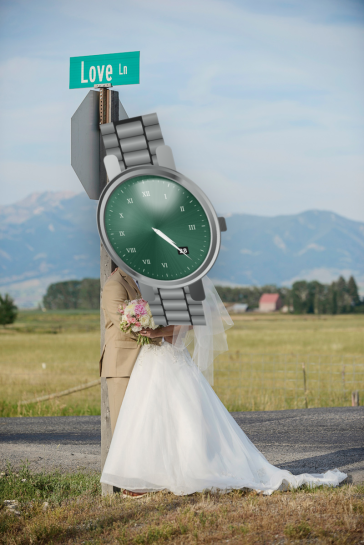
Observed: 4 h 23 min
